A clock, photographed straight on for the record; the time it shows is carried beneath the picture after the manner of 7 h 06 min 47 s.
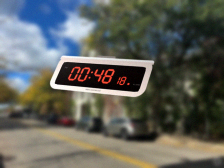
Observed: 0 h 48 min 18 s
